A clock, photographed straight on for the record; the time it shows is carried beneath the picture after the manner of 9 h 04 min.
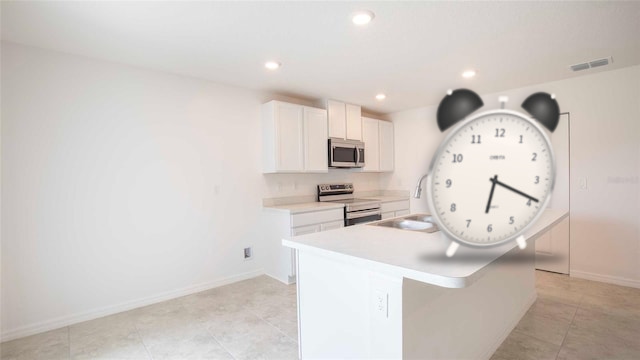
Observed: 6 h 19 min
